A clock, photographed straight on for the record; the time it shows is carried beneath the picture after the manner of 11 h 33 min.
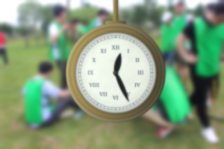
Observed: 12 h 26 min
